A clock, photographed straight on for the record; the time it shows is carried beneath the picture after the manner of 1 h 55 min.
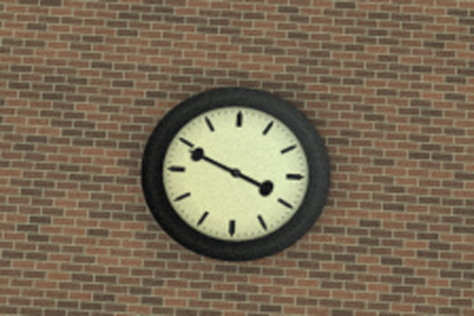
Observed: 3 h 49 min
